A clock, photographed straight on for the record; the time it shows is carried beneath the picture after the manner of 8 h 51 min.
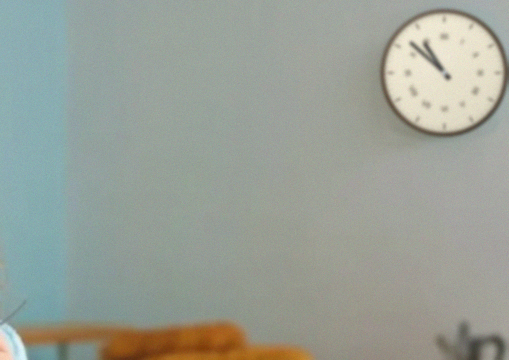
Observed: 10 h 52 min
